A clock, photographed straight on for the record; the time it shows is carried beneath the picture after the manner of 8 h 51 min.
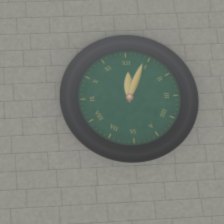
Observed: 12 h 04 min
